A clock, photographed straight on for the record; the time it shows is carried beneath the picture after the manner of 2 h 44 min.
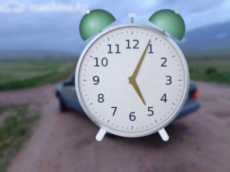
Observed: 5 h 04 min
